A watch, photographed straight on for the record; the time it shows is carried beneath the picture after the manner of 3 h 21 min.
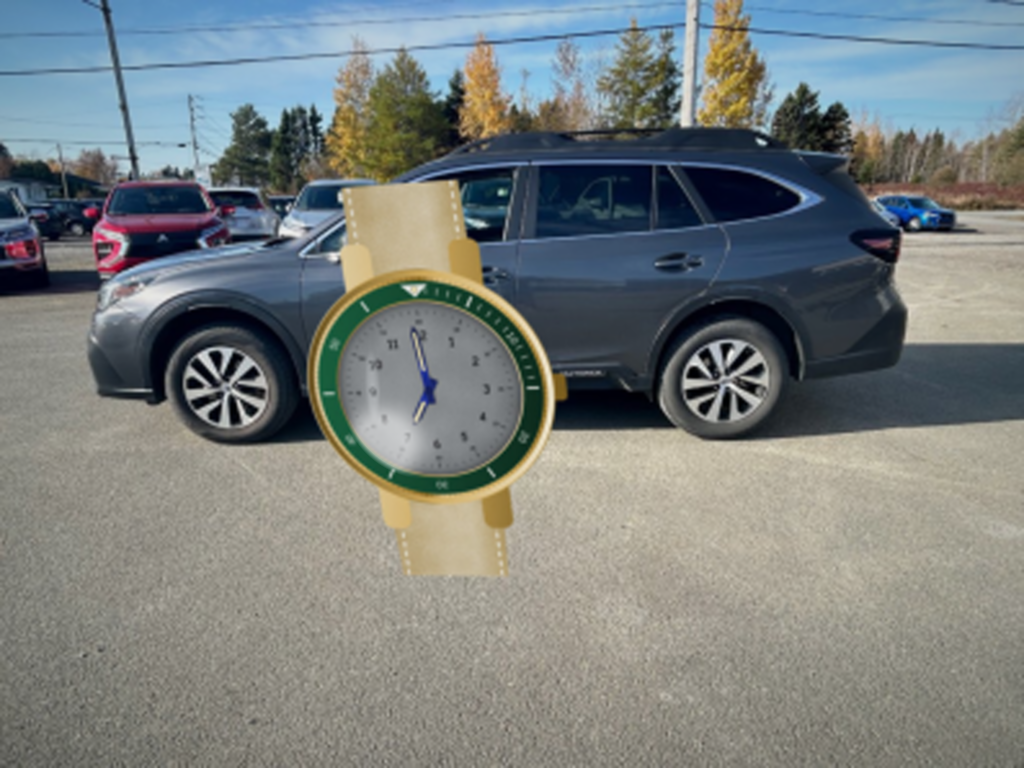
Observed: 6 h 59 min
